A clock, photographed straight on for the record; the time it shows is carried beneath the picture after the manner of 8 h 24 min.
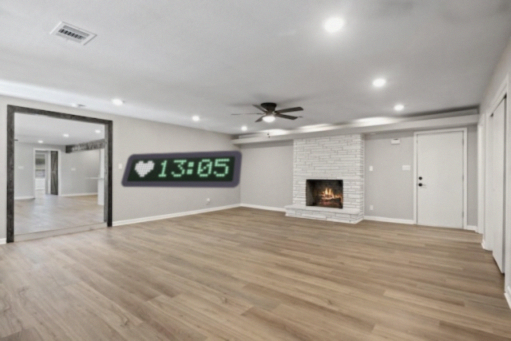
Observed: 13 h 05 min
